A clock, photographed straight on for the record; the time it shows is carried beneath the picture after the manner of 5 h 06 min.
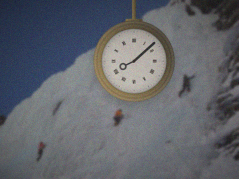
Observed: 8 h 08 min
